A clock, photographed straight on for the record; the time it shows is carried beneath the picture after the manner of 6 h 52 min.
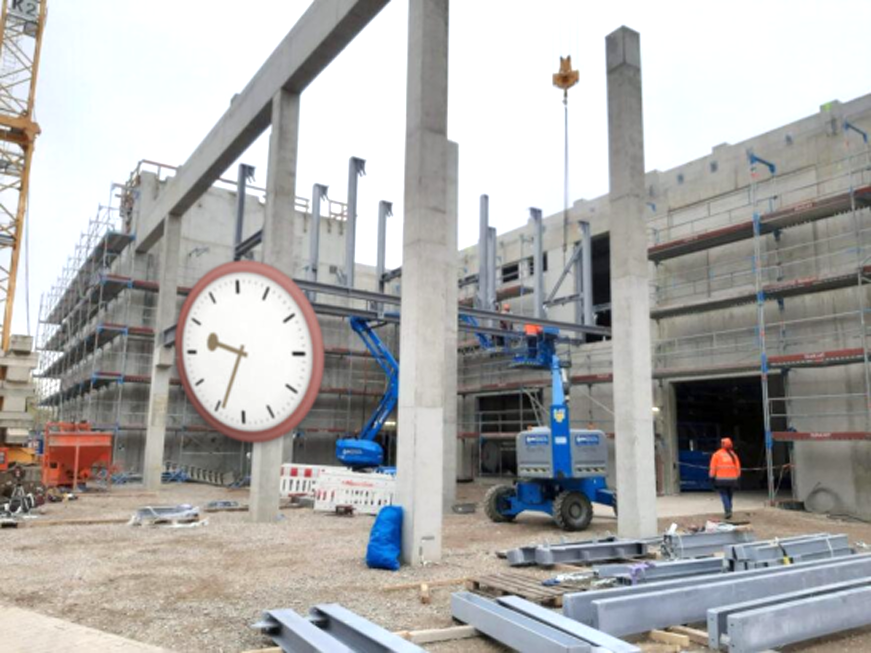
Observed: 9 h 34 min
